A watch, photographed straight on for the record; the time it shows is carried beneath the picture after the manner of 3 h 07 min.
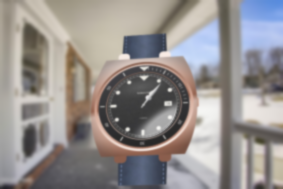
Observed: 1 h 06 min
